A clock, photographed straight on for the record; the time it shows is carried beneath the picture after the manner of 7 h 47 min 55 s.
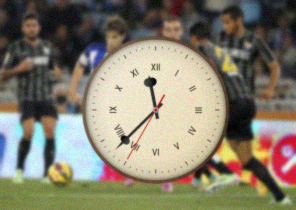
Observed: 11 h 37 min 35 s
